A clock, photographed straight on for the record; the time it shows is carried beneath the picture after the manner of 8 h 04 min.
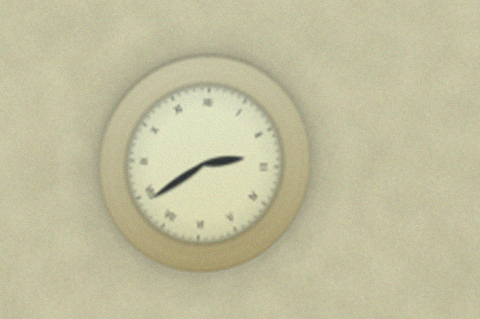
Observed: 2 h 39 min
